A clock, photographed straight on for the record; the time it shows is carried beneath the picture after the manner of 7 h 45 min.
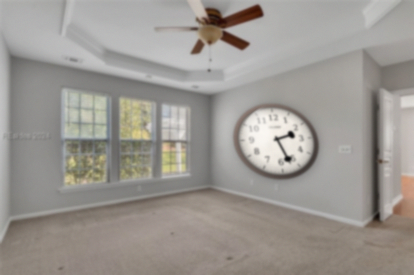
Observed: 2 h 27 min
